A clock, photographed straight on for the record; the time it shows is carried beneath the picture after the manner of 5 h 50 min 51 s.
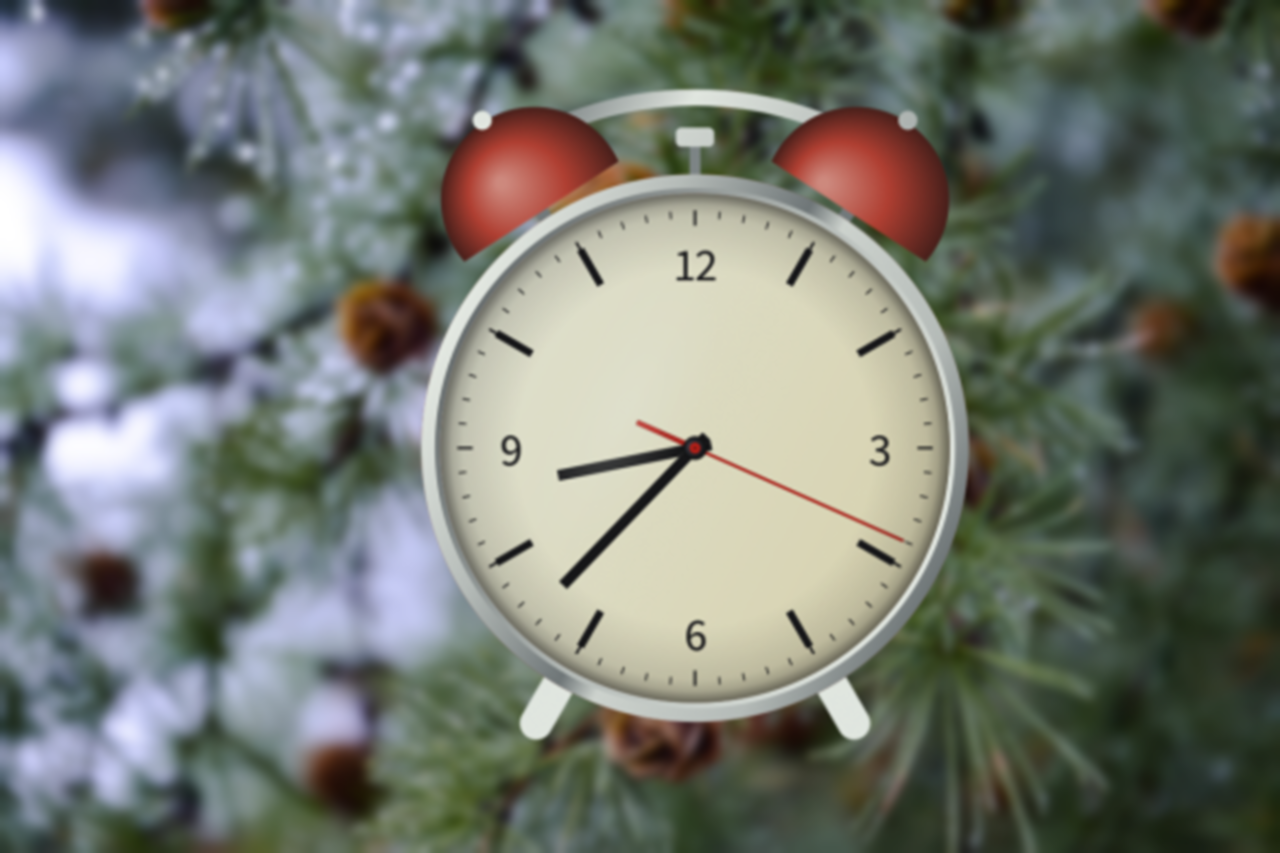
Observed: 8 h 37 min 19 s
